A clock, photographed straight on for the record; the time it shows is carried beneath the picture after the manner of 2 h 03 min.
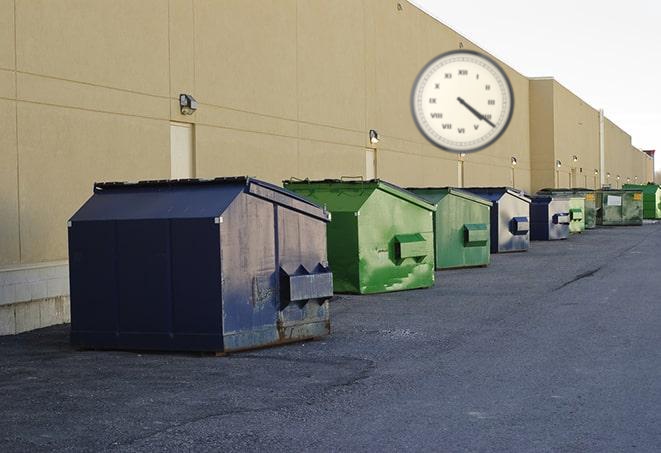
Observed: 4 h 21 min
